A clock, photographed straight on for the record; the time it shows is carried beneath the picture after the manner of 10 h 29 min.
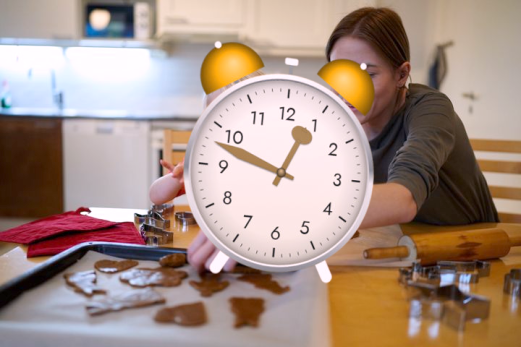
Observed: 12 h 48 min
